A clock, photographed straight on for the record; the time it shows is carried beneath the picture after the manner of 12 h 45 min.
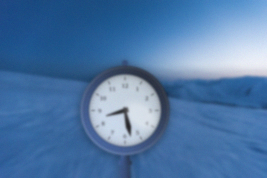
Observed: 8 h 28 min
